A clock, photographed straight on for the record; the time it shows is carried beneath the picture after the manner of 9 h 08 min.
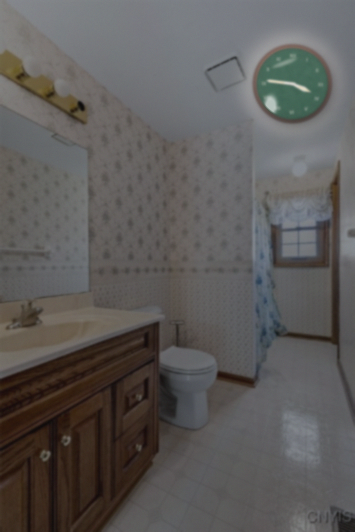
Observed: 3 h 46 min
